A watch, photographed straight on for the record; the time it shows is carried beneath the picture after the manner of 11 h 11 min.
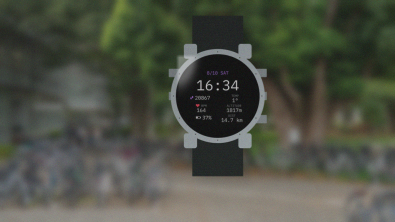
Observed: 16 h 34 min
